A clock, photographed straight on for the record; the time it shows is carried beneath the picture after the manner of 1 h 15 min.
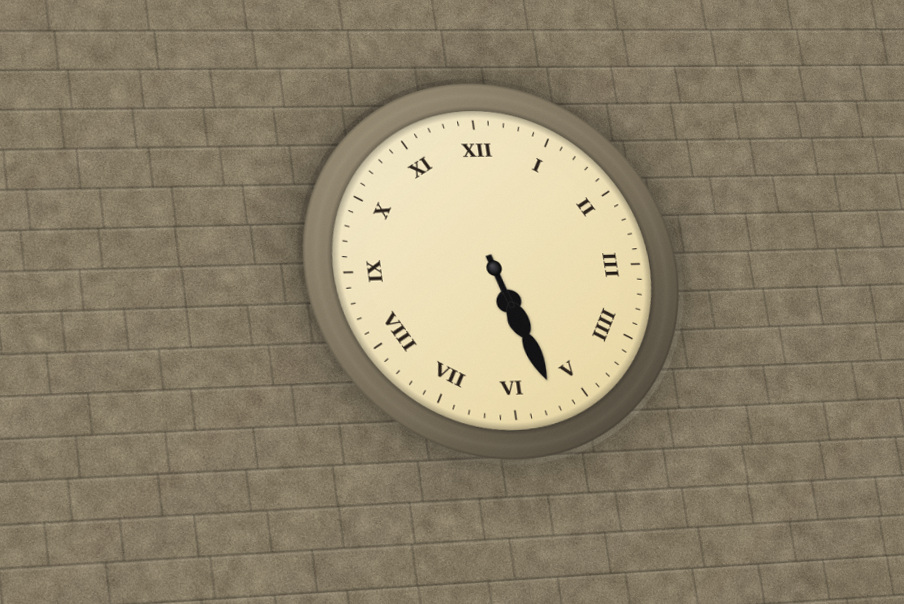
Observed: 5 h 27 min
